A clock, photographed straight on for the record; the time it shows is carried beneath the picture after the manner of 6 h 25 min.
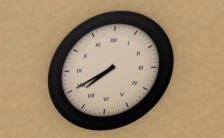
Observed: 7 h 40 min
